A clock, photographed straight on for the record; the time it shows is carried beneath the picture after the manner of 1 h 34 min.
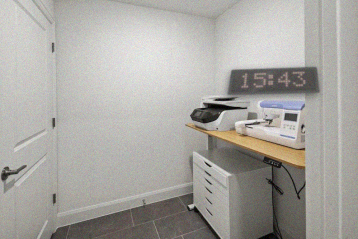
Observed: 15 h 43 min
